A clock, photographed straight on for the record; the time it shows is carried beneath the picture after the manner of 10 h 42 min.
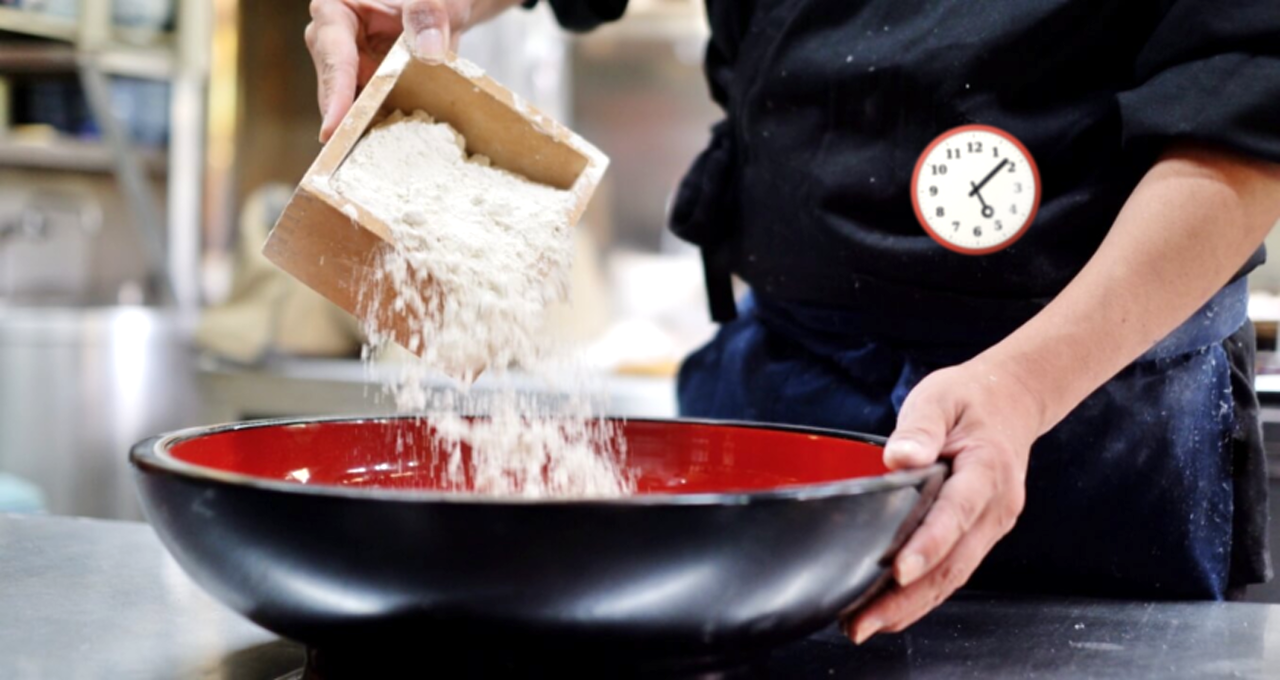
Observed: 5 h 08 min
